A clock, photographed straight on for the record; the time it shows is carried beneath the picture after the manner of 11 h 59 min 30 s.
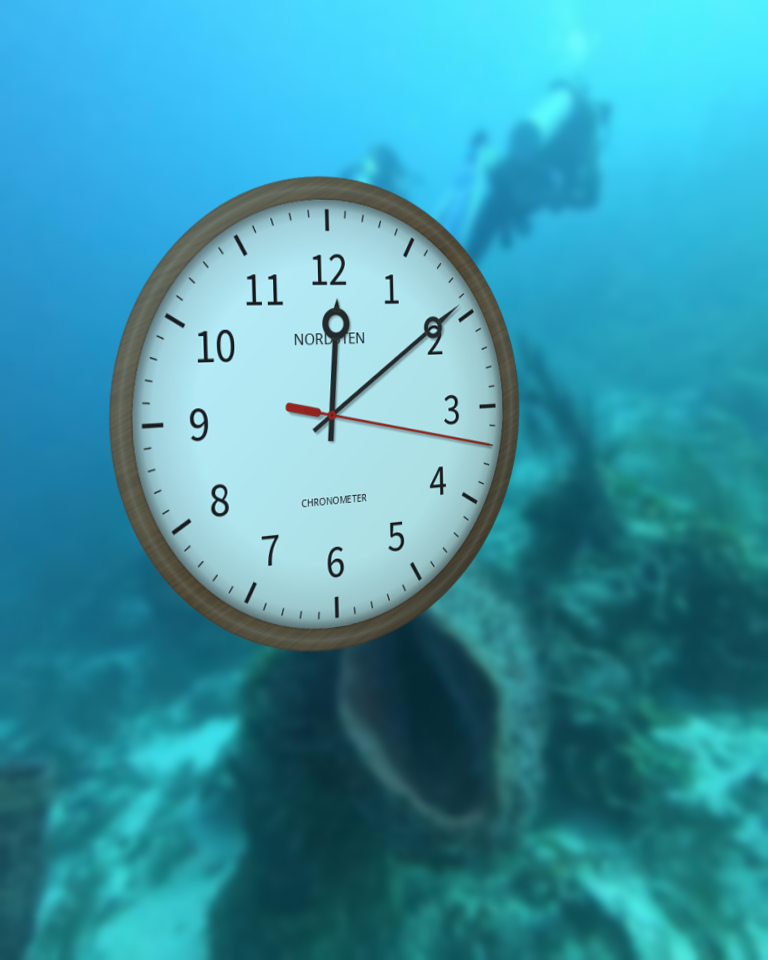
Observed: 12 h 09 min 17 s
